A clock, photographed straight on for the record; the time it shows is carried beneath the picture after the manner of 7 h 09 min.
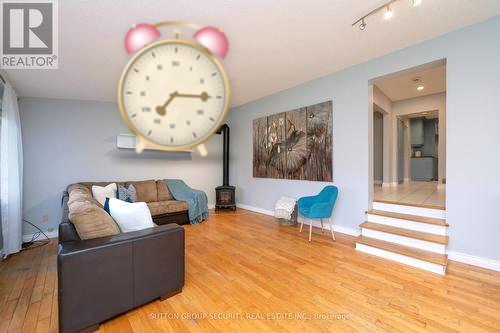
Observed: 7 h 15 min
